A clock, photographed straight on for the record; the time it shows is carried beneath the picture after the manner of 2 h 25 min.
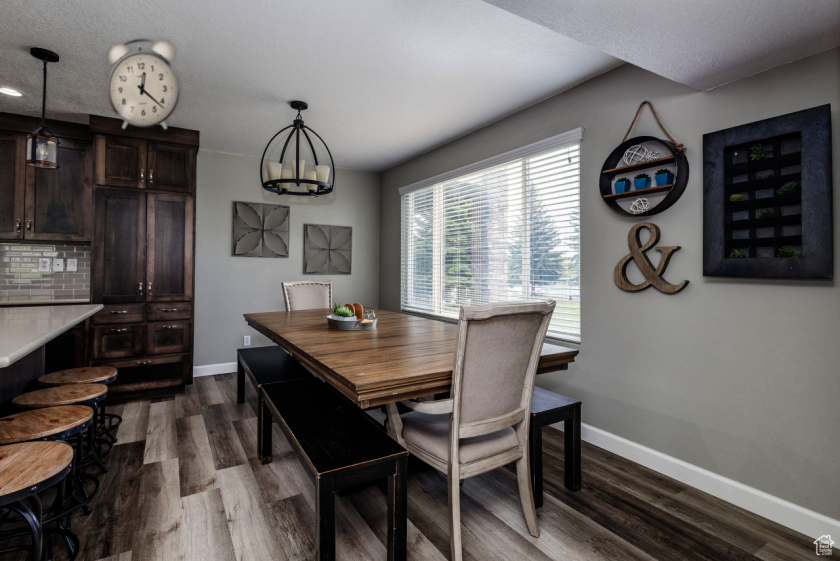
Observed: 12 h 22 min
